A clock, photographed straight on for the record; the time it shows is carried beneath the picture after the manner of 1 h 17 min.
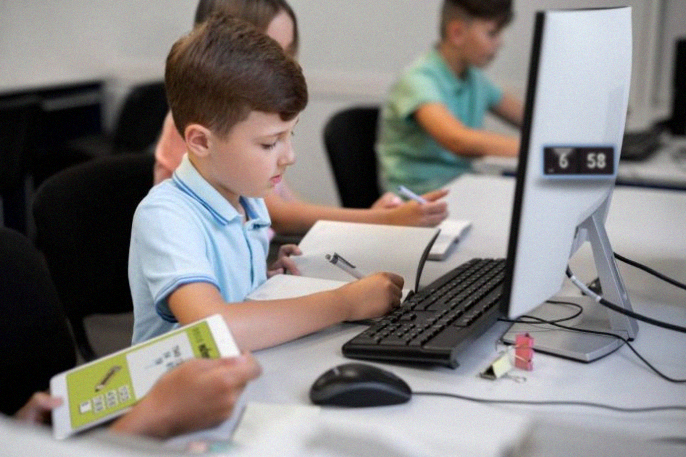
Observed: 6 h 58 min
